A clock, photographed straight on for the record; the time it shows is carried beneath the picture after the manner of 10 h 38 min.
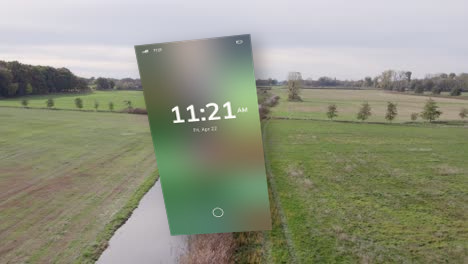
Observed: 11 h 21 min
